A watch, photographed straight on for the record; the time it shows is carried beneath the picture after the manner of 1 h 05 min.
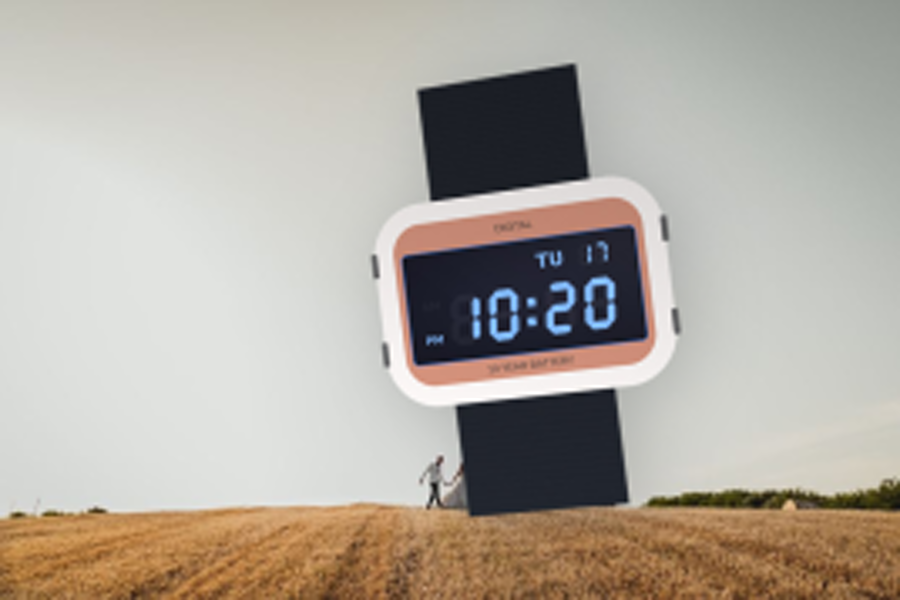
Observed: 10 h 20 min
